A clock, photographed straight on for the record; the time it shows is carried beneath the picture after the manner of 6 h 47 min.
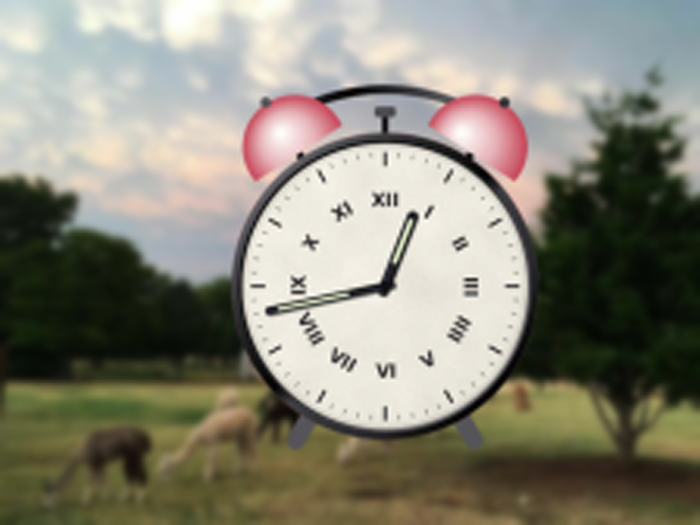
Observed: 12 h 43 min
